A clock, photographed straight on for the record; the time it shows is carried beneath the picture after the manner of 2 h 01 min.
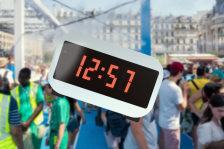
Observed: 12 h 57 min
